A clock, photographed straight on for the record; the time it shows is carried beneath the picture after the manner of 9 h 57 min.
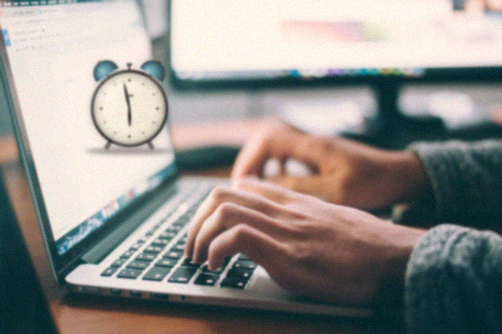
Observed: 5 h 58 min
